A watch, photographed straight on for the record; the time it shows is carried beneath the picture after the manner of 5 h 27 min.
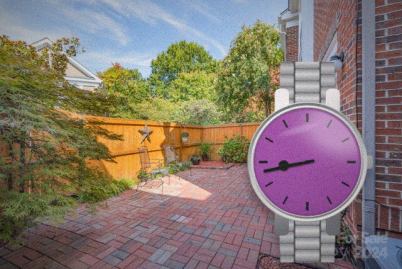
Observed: 8 h 43 min
